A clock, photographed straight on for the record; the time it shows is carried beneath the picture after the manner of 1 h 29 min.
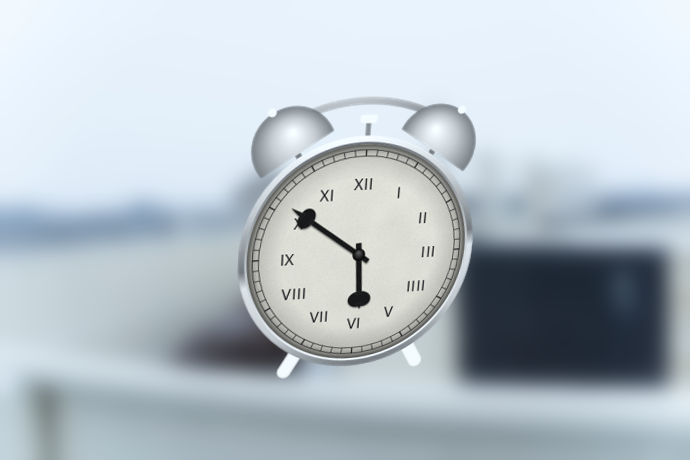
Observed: 5 h 51 min
